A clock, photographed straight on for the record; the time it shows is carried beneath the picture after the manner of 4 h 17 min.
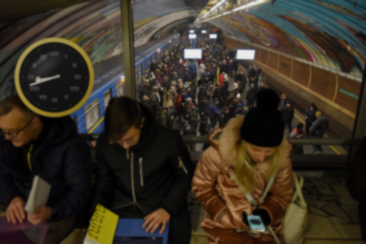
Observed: 8 h 42 min
